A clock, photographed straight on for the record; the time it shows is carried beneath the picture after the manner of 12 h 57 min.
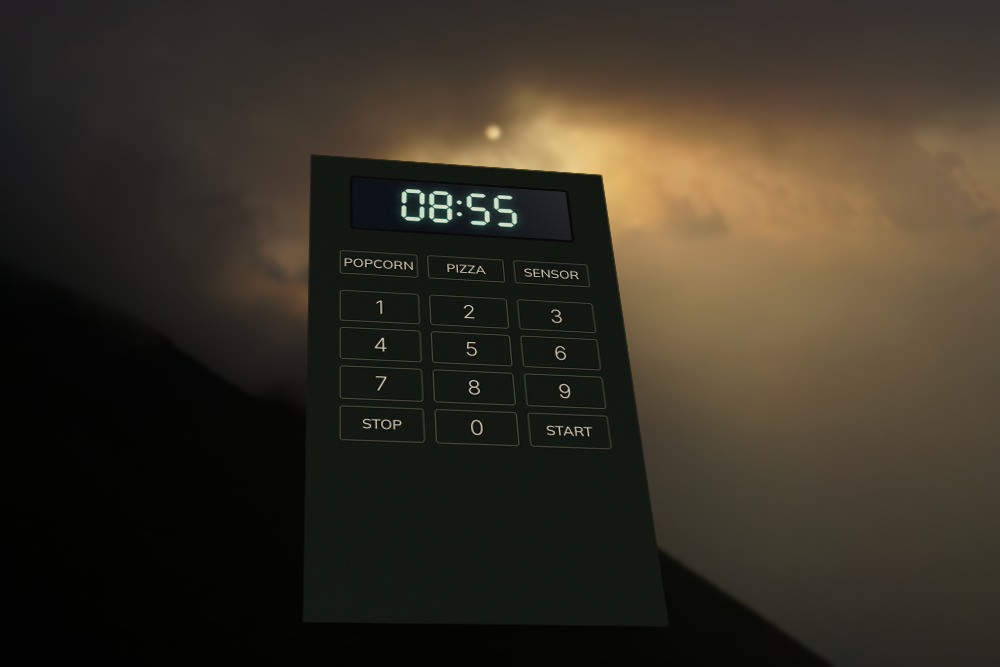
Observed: 8 h 55 min
